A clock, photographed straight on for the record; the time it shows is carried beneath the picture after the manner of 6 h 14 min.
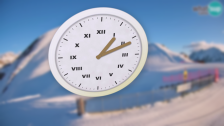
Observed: 1 h 11 min
